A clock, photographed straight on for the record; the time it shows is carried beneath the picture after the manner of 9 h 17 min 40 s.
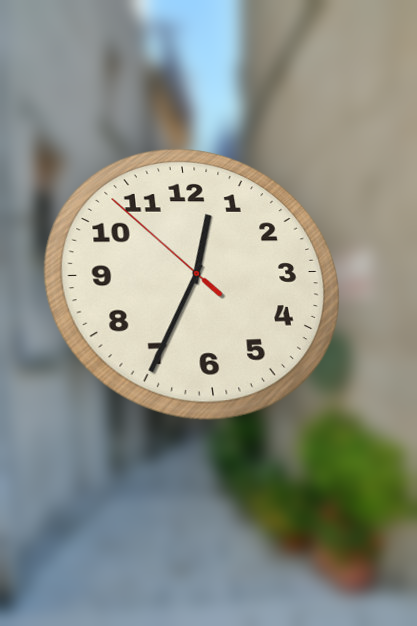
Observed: 12 h 34 min 53 s
